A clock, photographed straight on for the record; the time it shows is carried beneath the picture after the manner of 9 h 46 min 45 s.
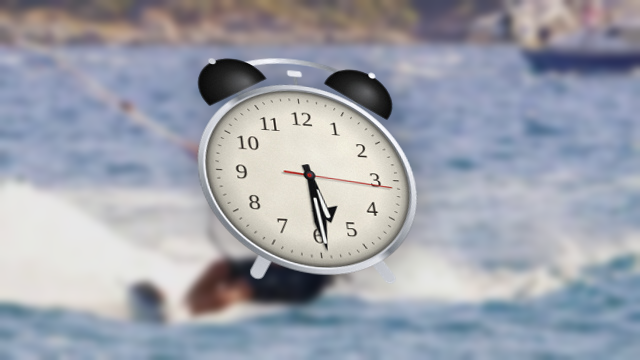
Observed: 5 h 29 min 16 s
